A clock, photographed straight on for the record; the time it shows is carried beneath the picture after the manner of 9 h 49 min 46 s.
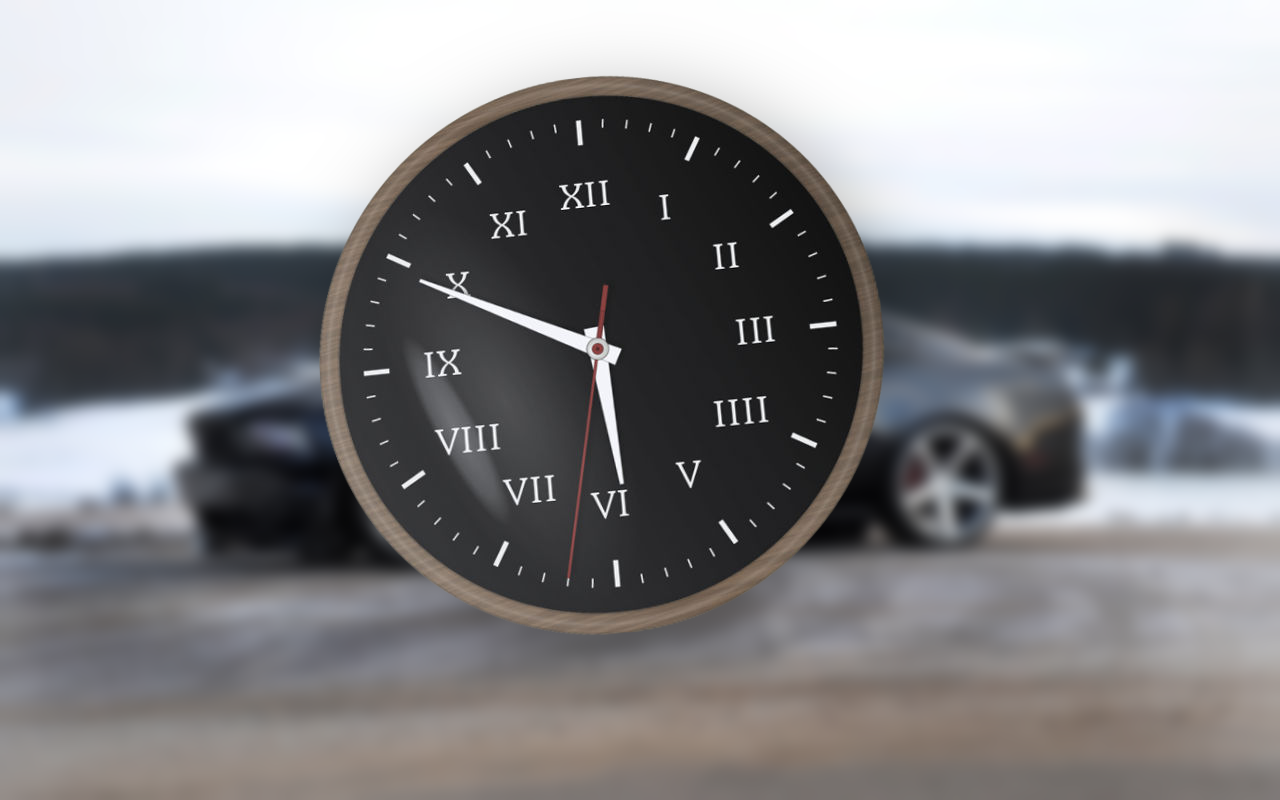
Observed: 5 h 49 min 32 s
